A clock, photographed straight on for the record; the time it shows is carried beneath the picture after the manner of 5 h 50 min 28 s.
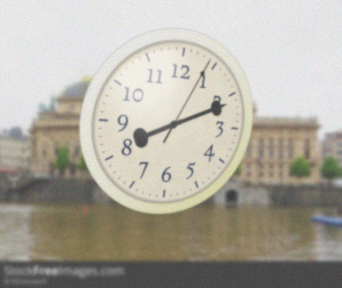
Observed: 8 h 11 min 04 s
